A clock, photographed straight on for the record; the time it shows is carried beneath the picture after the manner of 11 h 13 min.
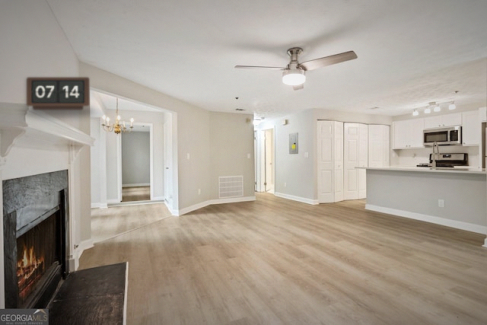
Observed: 7 h 14 min
